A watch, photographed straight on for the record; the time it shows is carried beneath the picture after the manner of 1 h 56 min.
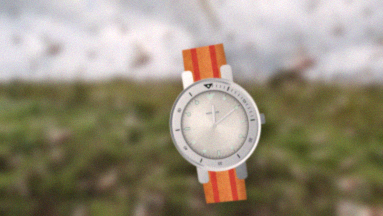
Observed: 12 h 10 min
